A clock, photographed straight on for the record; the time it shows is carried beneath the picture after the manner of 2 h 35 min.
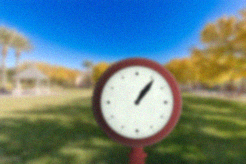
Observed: 1 h 06 min
